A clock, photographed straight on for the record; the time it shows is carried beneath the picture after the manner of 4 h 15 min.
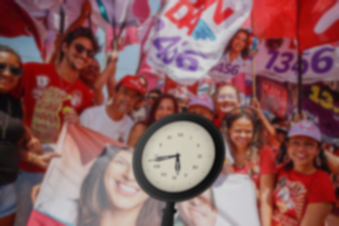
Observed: 5 h 43 min
